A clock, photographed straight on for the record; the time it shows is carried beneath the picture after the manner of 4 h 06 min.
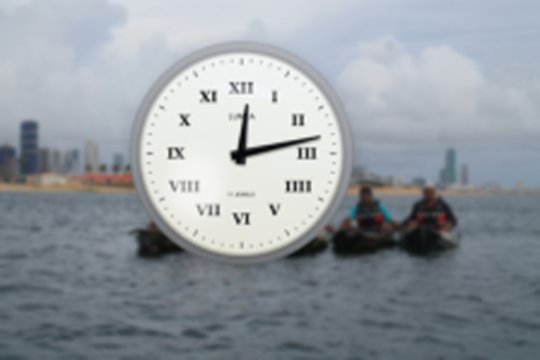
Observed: 12 h 13 min
